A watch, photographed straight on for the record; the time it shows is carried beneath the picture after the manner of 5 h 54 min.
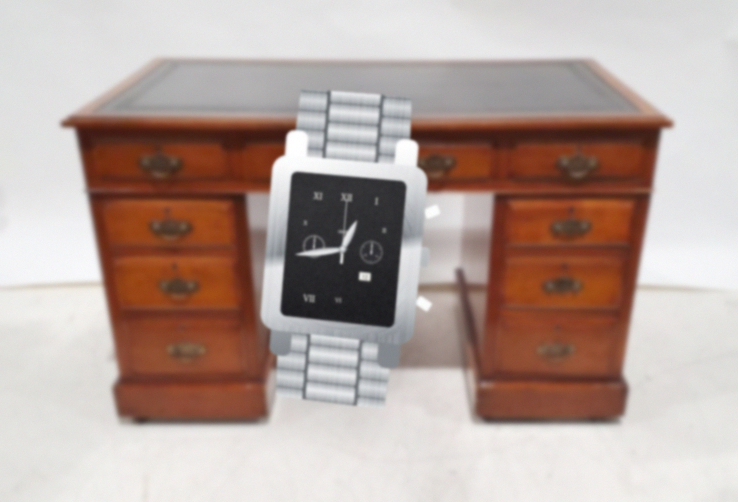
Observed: 12 h 43 min
